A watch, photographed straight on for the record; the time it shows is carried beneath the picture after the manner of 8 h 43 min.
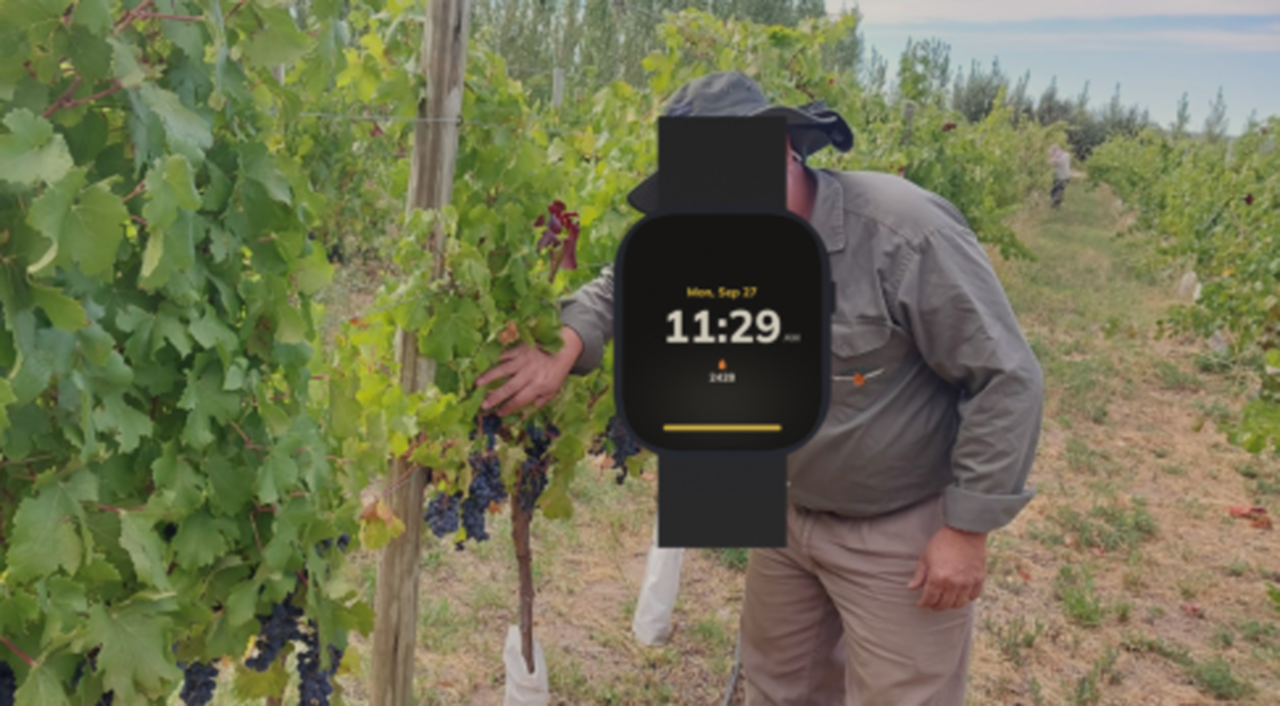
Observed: 11 h 29 min
